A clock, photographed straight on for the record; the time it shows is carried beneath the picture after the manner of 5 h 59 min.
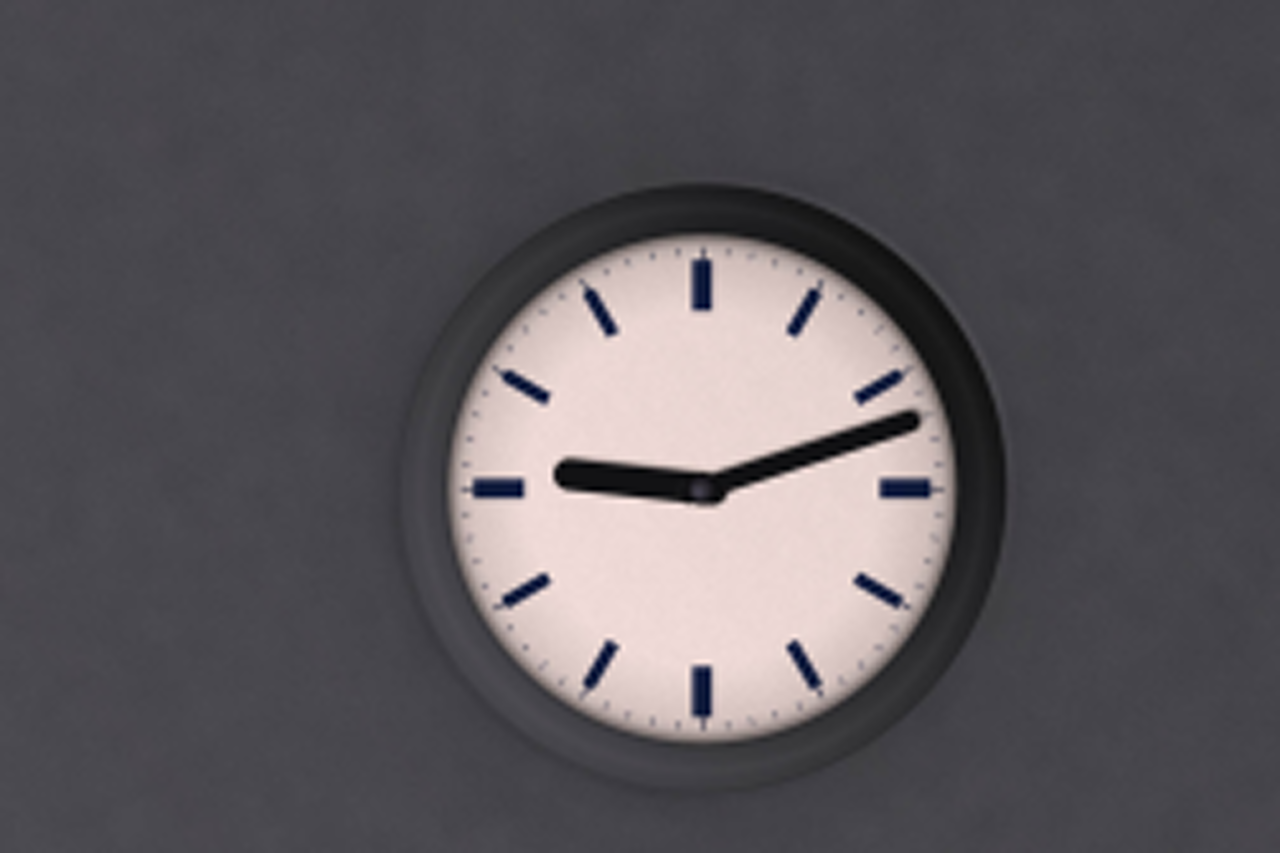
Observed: 9 h 12 min
